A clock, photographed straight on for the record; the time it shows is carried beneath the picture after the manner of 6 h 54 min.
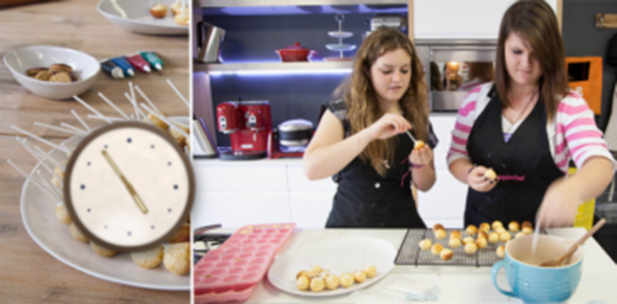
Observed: 4 h 54 min
